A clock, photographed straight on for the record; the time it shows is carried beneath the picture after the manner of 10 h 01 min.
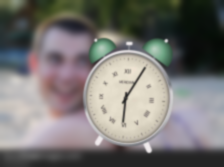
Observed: 6 h 05 min
